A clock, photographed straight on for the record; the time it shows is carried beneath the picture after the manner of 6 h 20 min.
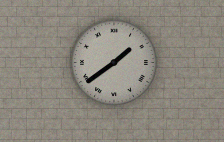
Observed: 1 h 39 min
